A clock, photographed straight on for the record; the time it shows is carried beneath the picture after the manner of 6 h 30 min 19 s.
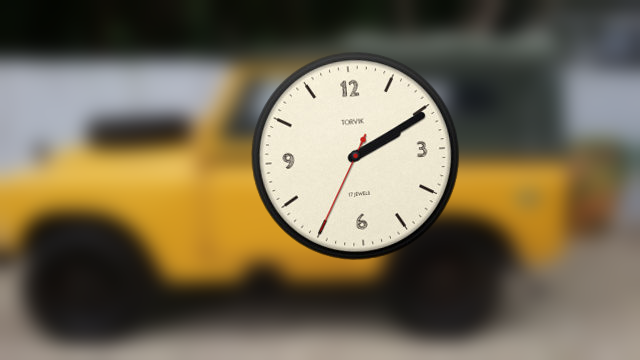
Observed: 2 h 10 min 35 s
